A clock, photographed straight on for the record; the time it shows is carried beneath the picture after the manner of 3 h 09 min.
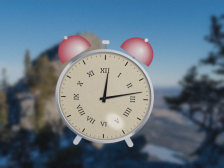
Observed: 12 h 13 min
